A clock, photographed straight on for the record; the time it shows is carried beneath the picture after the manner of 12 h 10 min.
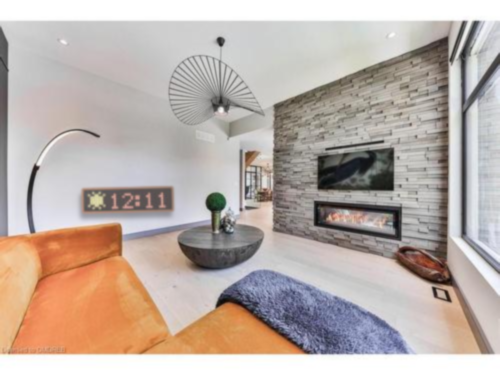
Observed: 12 h 11 min
